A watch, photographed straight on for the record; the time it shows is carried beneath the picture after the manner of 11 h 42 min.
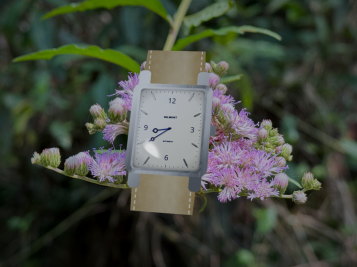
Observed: 8 h 39 min
